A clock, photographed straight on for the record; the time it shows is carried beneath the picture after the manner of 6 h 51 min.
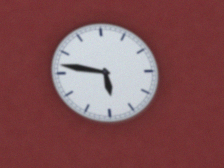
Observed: 5 h 47 min
